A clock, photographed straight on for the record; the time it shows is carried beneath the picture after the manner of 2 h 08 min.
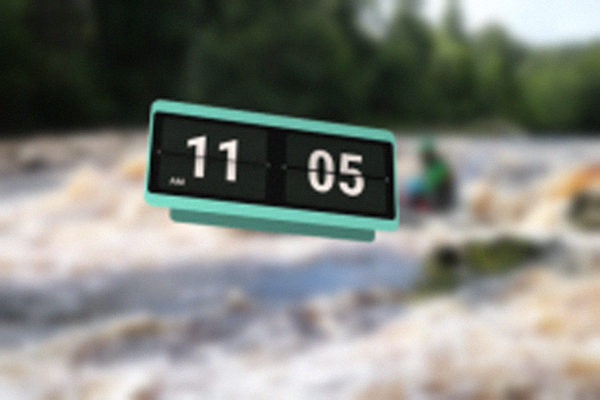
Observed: 11 h 05 min
